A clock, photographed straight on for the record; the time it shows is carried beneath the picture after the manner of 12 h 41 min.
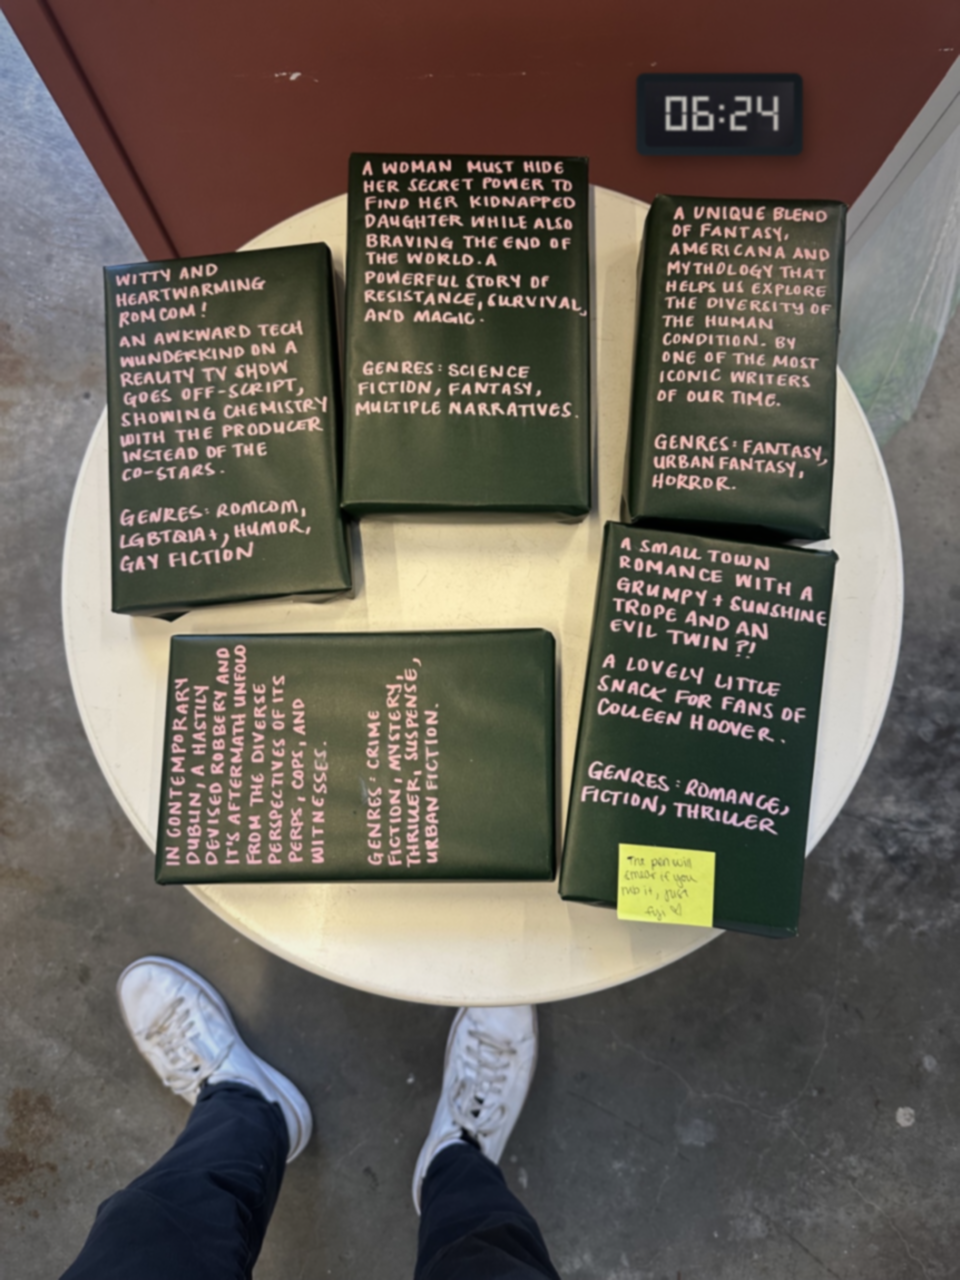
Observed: 6 h 24 min
